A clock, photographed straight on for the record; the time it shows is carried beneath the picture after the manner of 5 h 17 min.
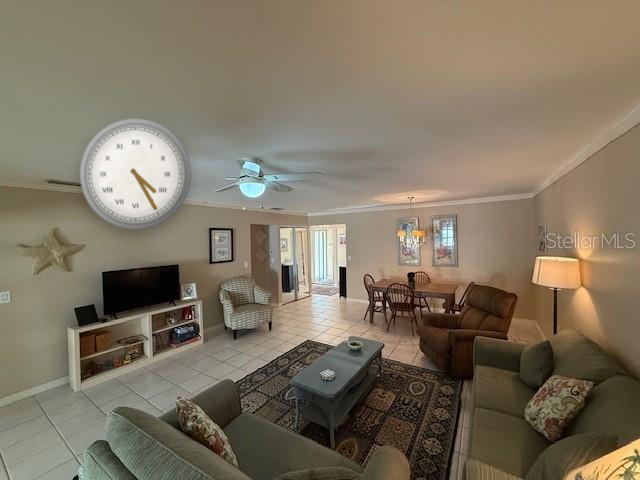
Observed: 4 h 25 min
